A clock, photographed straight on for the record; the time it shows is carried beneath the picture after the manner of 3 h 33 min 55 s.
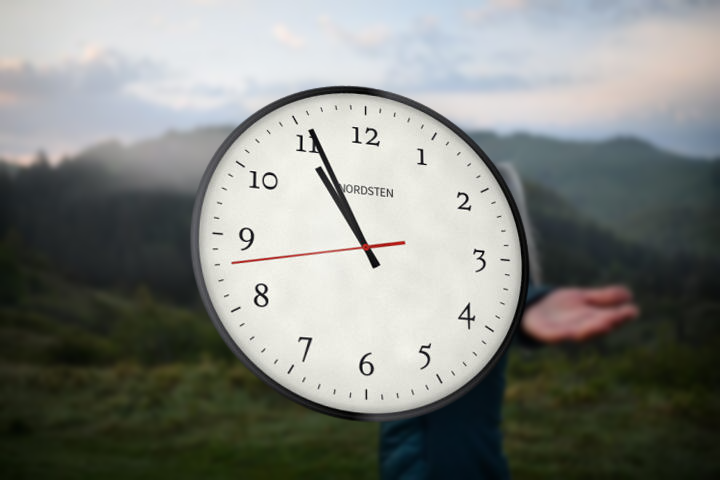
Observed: 10 h 55 min 43 s
